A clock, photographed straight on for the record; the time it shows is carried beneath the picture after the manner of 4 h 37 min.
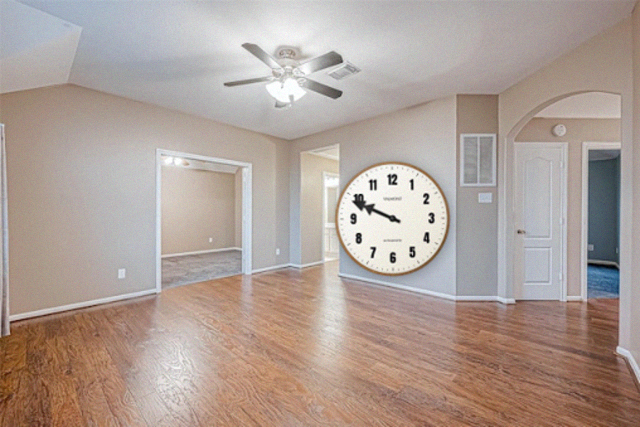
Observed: 9 h 49 min
